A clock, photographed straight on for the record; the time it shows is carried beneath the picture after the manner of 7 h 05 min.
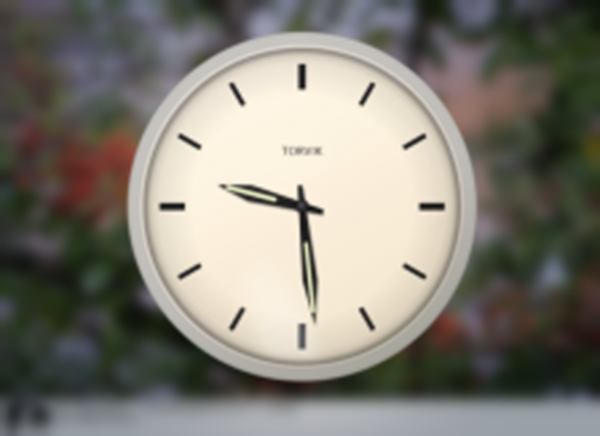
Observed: 9 h 29 min
